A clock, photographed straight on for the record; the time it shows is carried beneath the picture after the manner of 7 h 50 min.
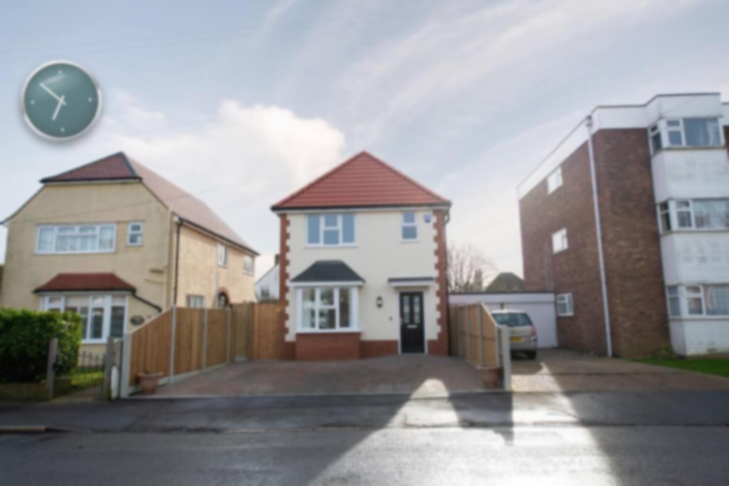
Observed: 6 h 52 min
